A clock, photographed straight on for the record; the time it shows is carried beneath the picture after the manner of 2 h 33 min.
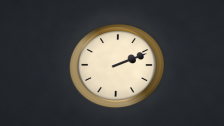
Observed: 2 h 11 min
